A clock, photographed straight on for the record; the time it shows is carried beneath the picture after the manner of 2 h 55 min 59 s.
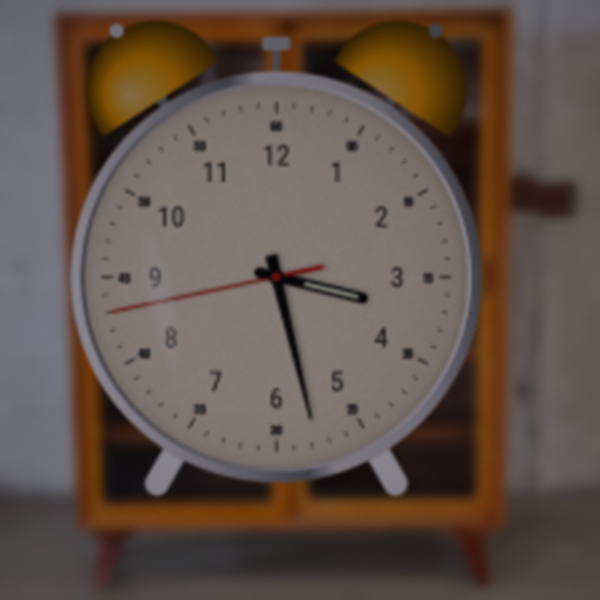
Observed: 3 h 27 min 43 s
